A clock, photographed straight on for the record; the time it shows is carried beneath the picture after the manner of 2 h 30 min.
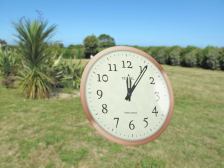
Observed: 12 h 06 min
